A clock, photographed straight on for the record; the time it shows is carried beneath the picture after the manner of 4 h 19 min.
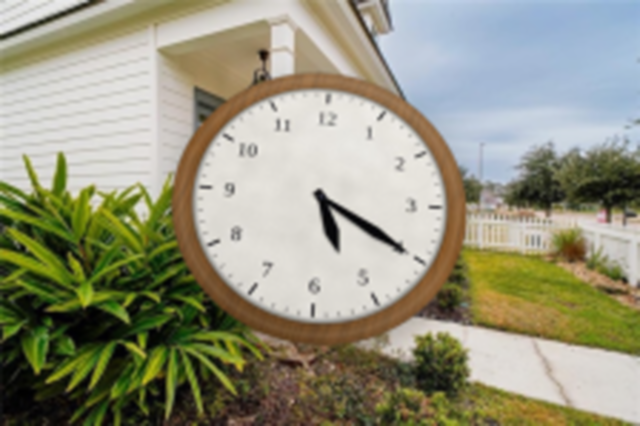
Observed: 5 h 20 min
